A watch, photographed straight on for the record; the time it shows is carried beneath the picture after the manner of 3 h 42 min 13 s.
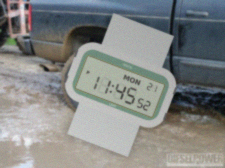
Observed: 11 h 45 min 52 s
